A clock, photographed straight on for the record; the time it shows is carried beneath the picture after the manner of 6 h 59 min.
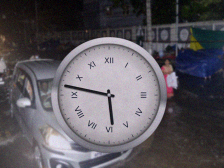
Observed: 5 h 47 min
